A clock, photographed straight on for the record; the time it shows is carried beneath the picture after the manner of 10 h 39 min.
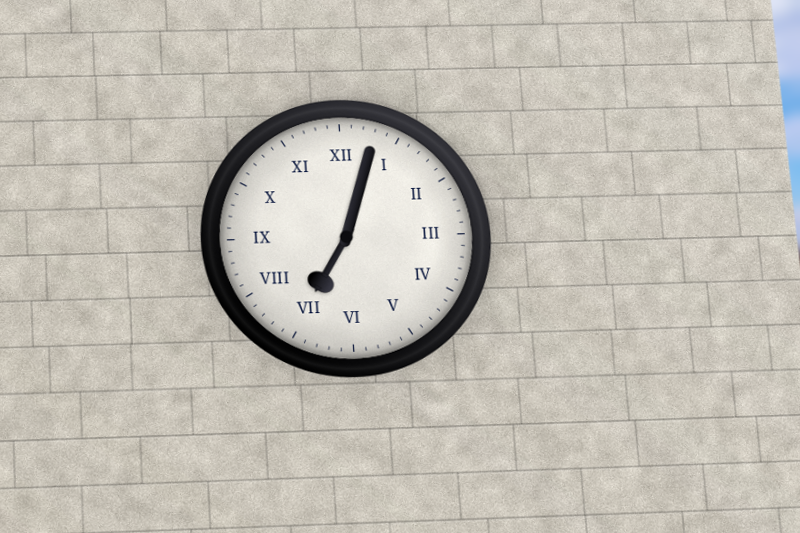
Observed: 7 h 03 min
